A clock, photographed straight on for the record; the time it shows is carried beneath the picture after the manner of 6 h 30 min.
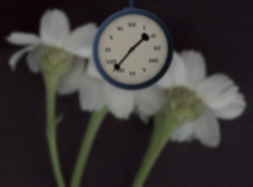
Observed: 1 h 37 min
